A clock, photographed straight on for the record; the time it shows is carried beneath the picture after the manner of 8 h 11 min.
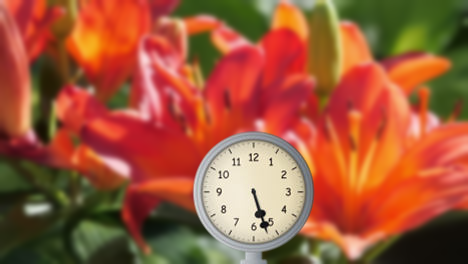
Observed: 5 h 27 min
